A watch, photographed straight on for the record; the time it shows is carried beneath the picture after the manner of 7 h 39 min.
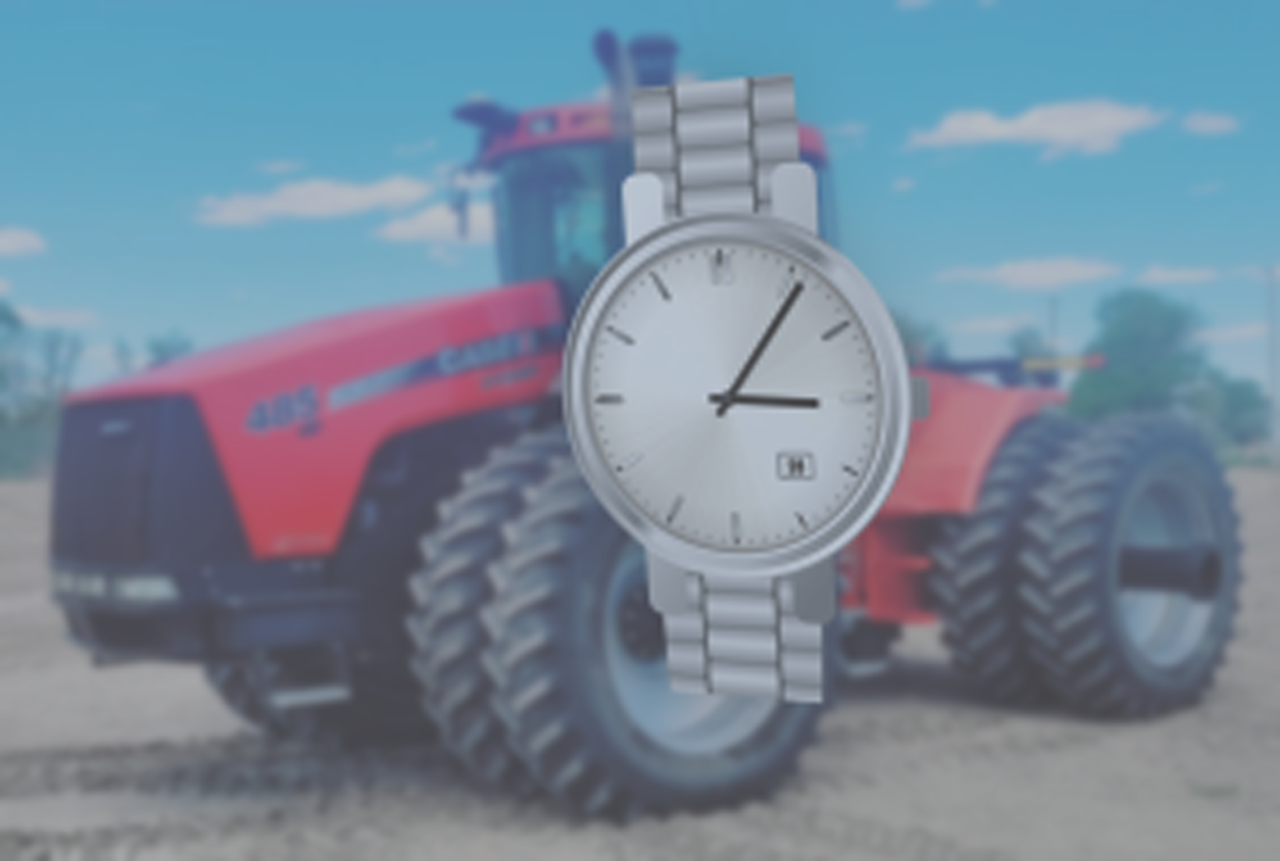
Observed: 3 h 06 min
